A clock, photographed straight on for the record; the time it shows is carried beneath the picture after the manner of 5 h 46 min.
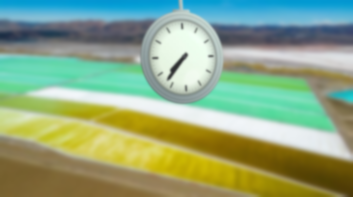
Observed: 7 h 37 min
